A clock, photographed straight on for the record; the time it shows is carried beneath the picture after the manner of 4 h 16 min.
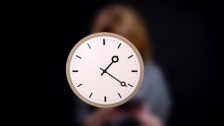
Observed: 1 h 21 min
